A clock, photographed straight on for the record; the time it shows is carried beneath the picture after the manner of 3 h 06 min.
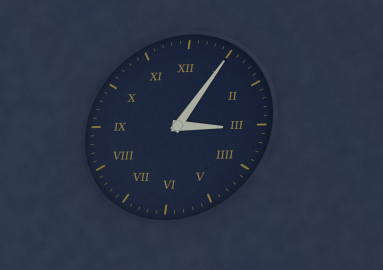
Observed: 3 h 05 min
